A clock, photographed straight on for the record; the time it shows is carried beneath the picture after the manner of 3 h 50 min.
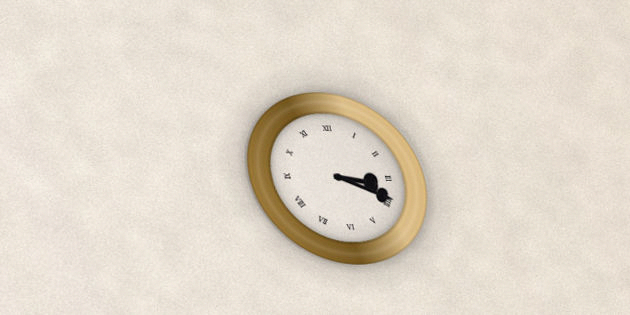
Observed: 3 h 19 min
